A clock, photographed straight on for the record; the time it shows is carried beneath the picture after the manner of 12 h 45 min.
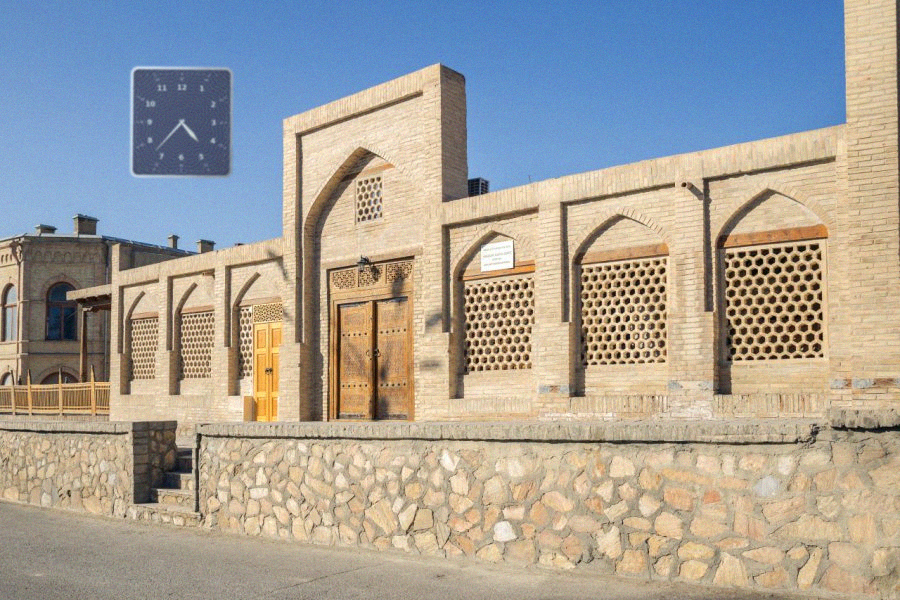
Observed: 4 h 37 min
